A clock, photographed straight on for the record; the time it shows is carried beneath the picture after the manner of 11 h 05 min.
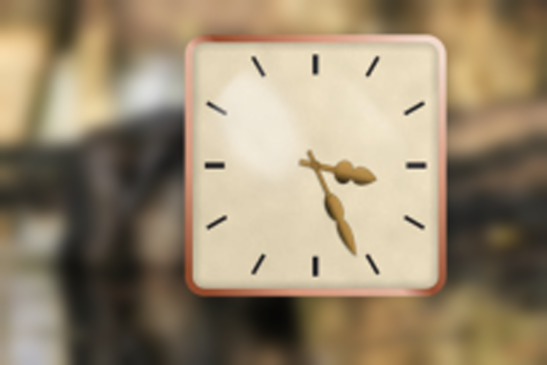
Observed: 3 h 26 min
